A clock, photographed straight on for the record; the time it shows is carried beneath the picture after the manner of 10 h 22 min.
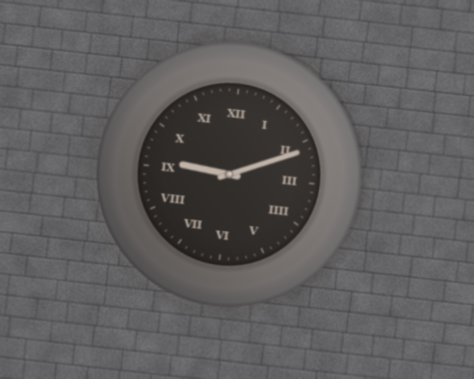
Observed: 9 h 11 min
